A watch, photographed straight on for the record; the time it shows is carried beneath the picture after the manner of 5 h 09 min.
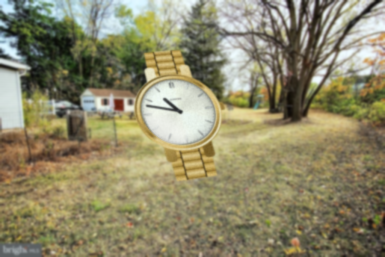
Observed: 10 h 48 min
